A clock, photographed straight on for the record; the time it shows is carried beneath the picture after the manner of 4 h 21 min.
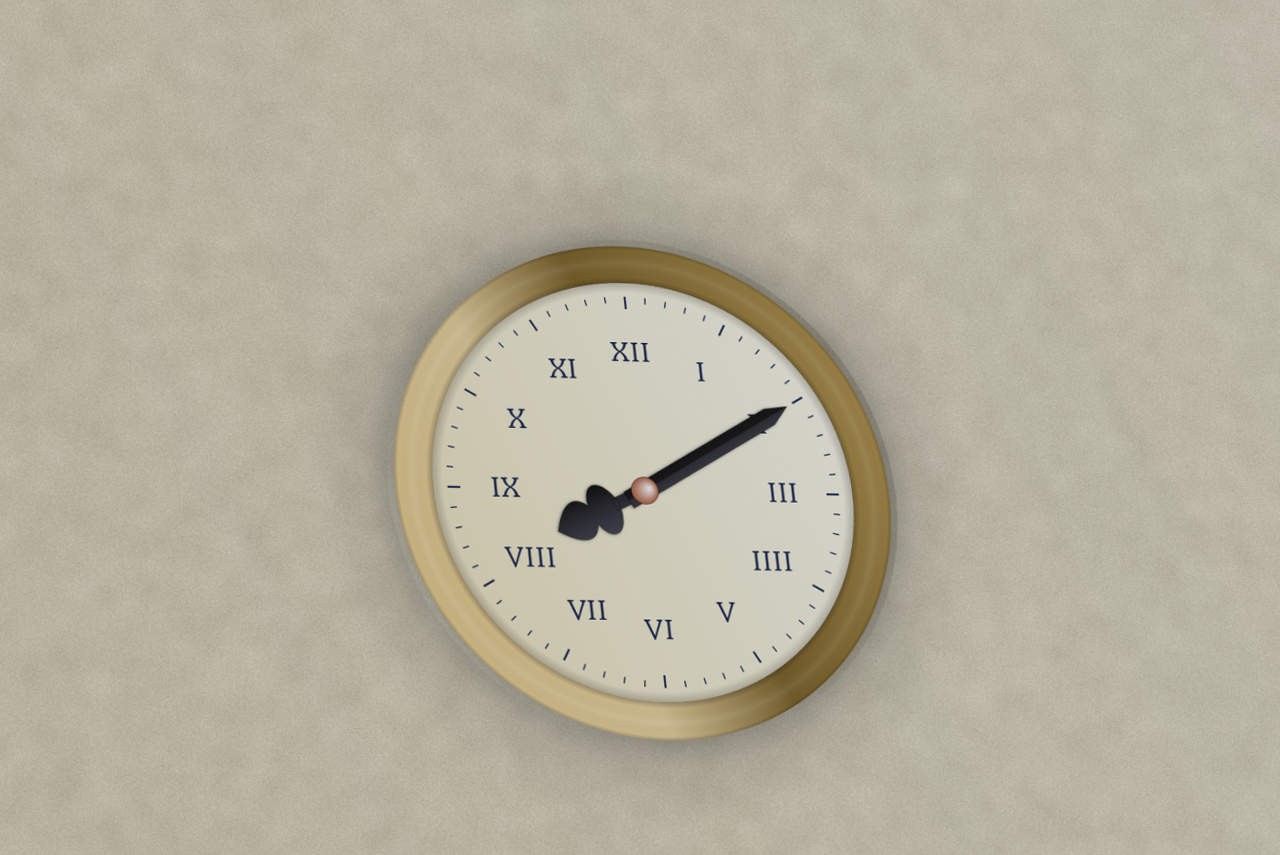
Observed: 8 h 10 min
